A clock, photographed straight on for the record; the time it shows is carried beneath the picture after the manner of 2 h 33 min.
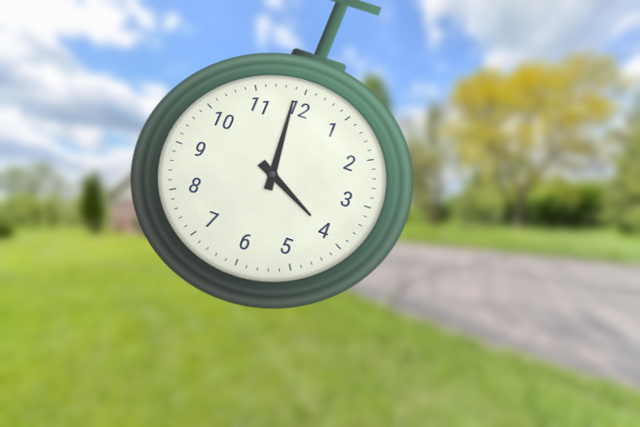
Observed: 3 h 59 min
